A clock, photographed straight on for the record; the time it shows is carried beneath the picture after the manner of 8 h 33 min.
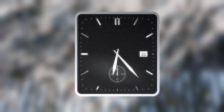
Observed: 6 h 23 min
